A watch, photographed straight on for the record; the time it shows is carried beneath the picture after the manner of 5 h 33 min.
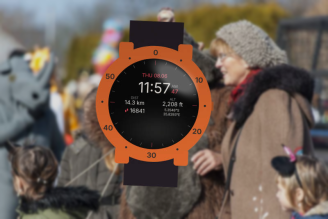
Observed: 11 h 57 min
